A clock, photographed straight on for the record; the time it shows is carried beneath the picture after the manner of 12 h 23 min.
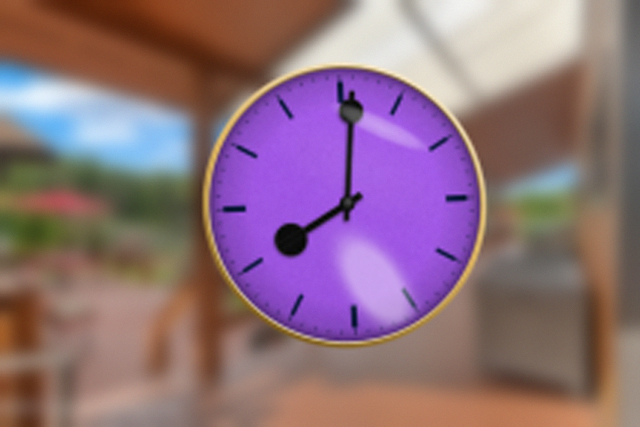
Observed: 8 h 01 min
